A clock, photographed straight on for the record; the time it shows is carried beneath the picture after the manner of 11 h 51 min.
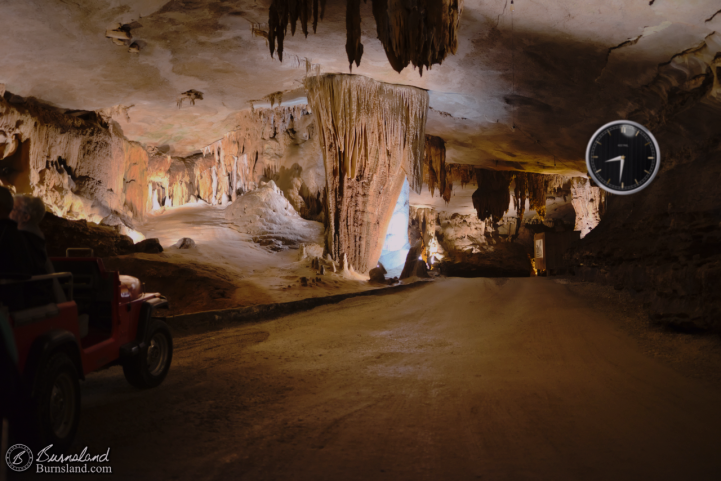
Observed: 8 h 31 min
